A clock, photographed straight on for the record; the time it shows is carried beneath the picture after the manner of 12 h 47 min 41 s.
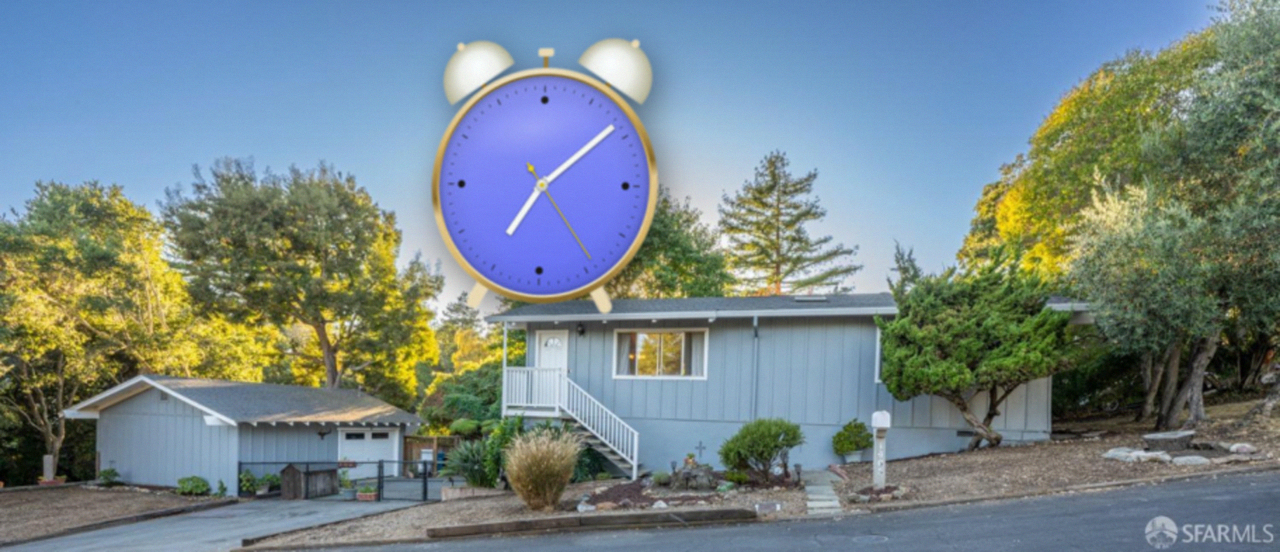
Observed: 7 h 08 min 24 s
